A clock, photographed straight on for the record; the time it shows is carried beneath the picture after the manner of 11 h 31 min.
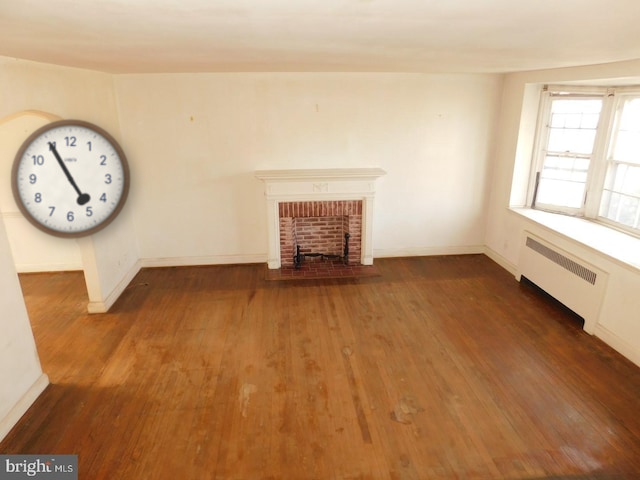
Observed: 4 h 55 min
